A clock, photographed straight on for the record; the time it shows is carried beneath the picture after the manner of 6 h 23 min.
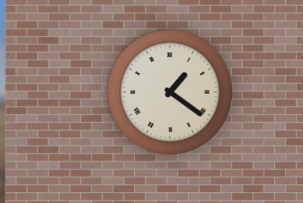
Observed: 1 h 21 min
